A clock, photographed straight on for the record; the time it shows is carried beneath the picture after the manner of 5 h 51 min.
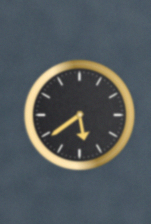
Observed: 5 h 39 min
